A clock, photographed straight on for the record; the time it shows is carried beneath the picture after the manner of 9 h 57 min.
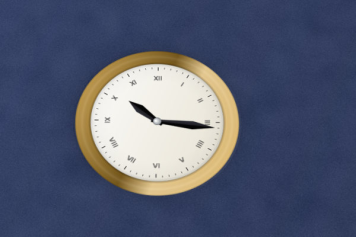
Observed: 10 h 16 min
